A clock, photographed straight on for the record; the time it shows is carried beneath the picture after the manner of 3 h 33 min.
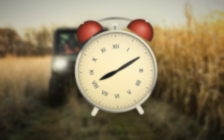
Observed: 8 h 10 min
